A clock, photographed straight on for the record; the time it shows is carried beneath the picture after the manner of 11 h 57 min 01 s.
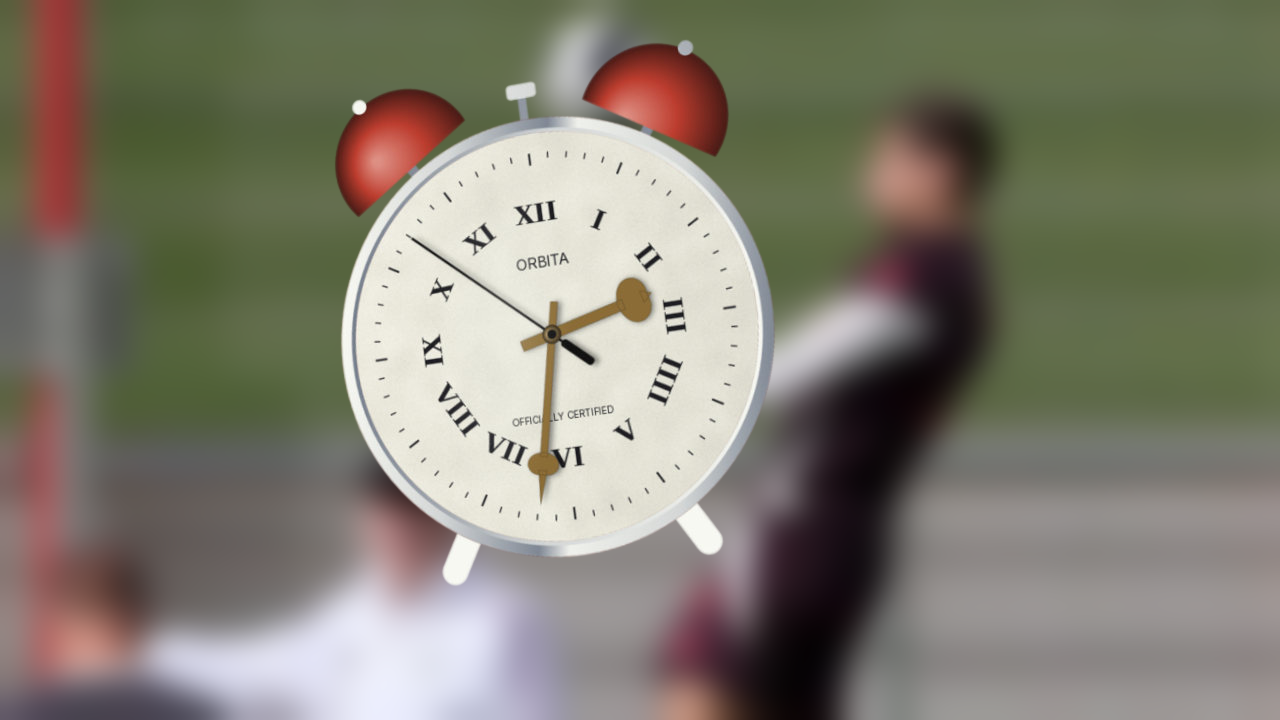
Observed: 2 h 31 min 52 s
